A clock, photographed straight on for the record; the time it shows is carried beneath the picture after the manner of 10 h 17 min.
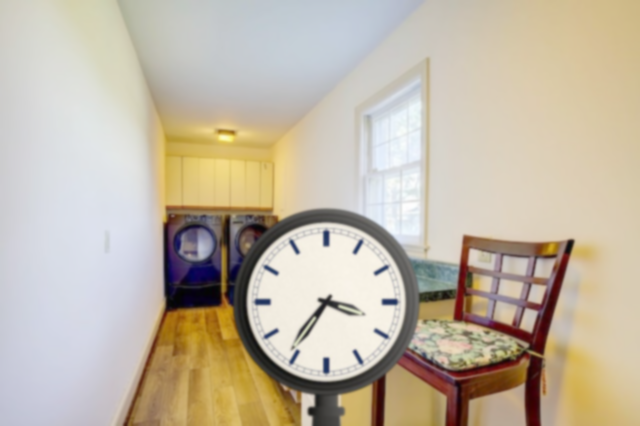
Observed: 3 h 36 min
